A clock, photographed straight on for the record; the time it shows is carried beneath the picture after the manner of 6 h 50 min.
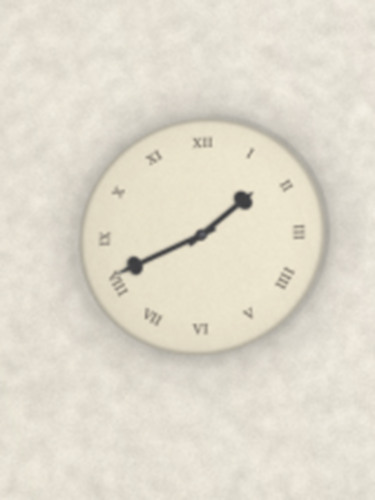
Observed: 1 h 41 min
